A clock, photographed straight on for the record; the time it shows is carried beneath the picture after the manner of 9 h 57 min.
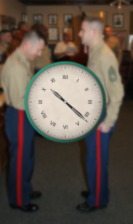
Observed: 10 h 22 min
